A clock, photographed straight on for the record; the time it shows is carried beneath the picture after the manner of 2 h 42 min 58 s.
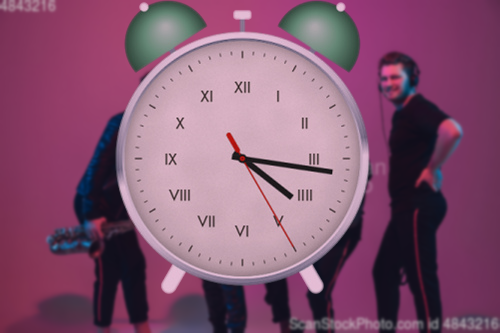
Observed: 4 h 16 min 25 s
